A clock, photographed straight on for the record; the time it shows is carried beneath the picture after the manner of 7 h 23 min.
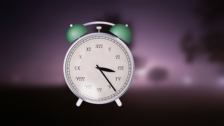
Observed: 3 h 24 min
